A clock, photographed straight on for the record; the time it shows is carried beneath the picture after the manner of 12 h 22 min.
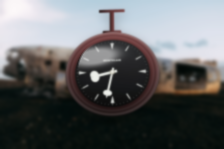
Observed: 8 h 32 min
